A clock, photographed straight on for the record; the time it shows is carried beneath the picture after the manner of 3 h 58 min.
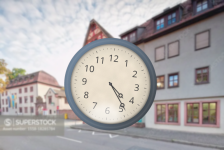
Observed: 4 h 24 min
